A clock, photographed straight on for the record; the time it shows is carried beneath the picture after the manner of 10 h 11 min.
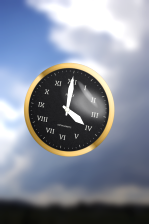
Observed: 4 h 00 min
